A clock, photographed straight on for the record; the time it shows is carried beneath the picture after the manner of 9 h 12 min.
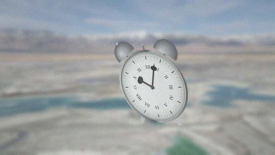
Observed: 10 h 03 min
